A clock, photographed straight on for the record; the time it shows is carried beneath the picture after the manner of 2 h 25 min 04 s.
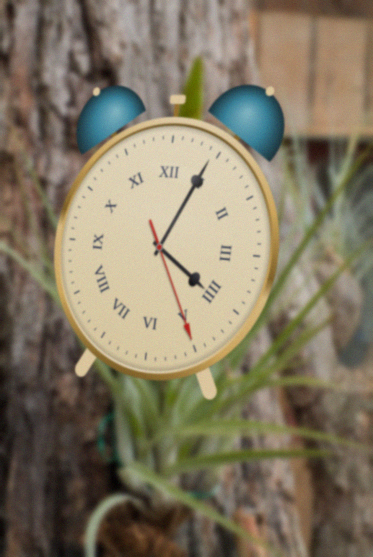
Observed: 4 h 04 min 25 s
